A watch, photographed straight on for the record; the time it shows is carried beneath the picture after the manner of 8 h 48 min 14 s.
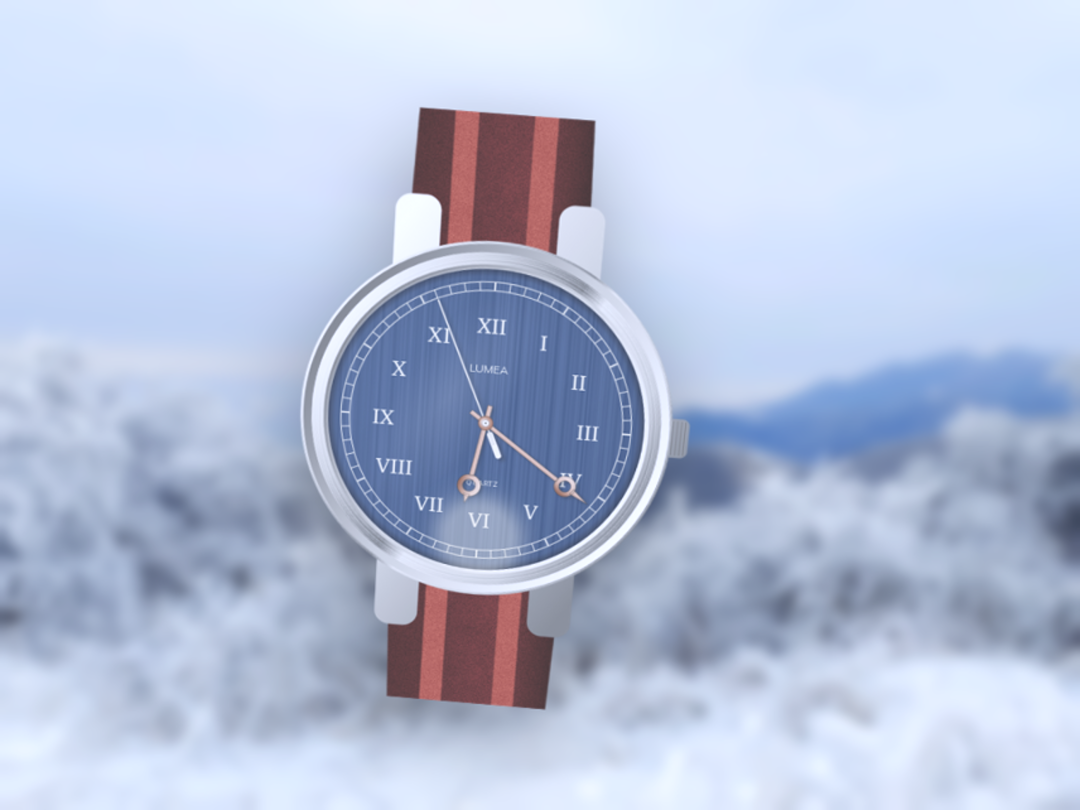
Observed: 6 h 20 min 56 s
